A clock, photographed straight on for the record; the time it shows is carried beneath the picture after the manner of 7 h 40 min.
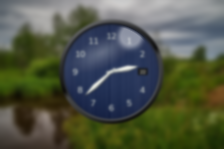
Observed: 2 h 38 min
